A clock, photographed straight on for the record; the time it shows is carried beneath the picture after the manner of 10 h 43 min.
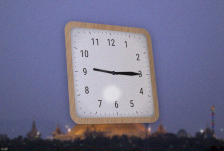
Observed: 9 h 15 min
